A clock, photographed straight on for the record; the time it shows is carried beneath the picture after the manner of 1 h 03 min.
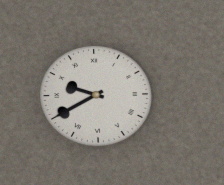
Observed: 9 h 40 min
